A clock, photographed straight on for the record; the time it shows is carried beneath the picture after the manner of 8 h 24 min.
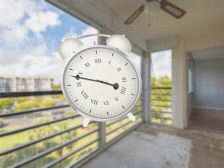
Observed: 3 h 48 min
